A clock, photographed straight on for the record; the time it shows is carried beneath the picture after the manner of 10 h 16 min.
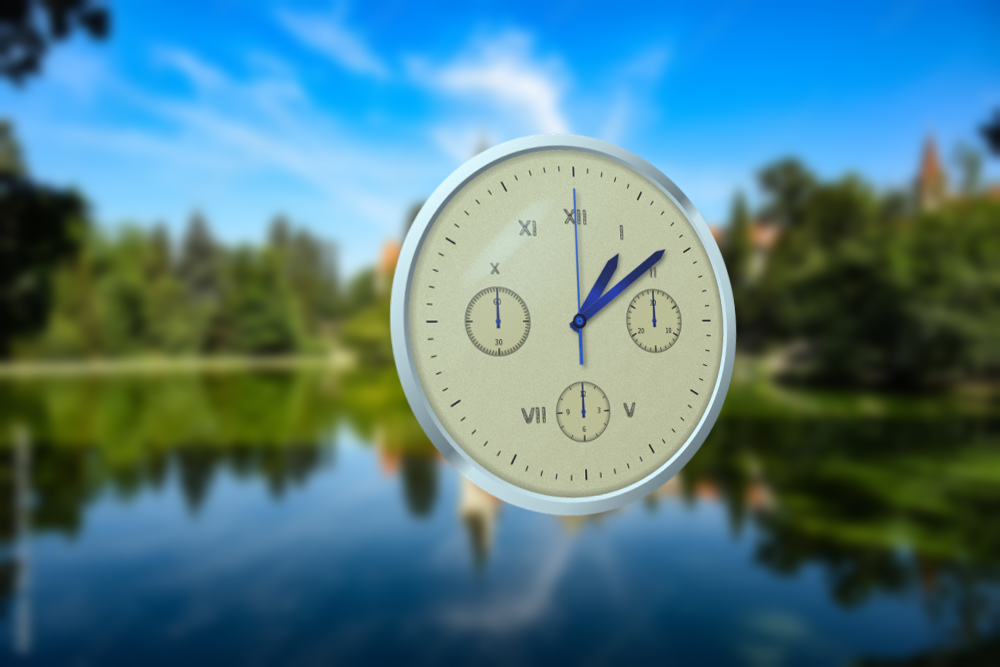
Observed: 1 h 09 min
